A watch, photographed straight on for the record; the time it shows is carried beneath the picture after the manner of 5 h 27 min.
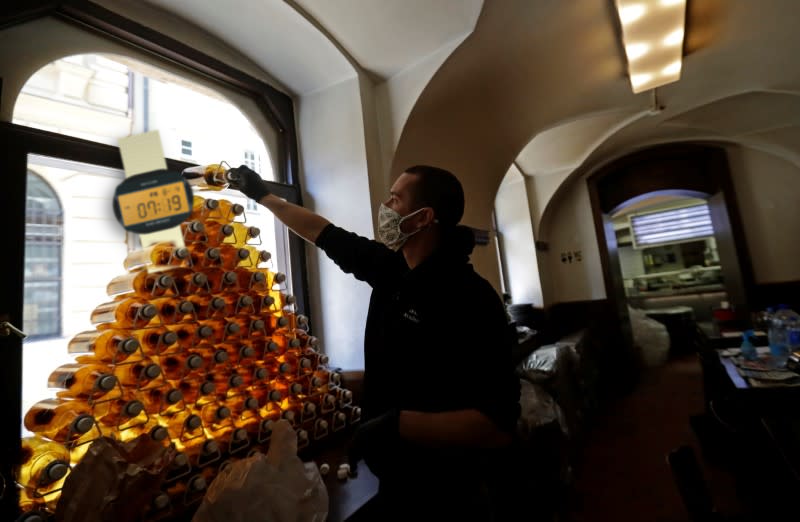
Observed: 7 h 19 min
